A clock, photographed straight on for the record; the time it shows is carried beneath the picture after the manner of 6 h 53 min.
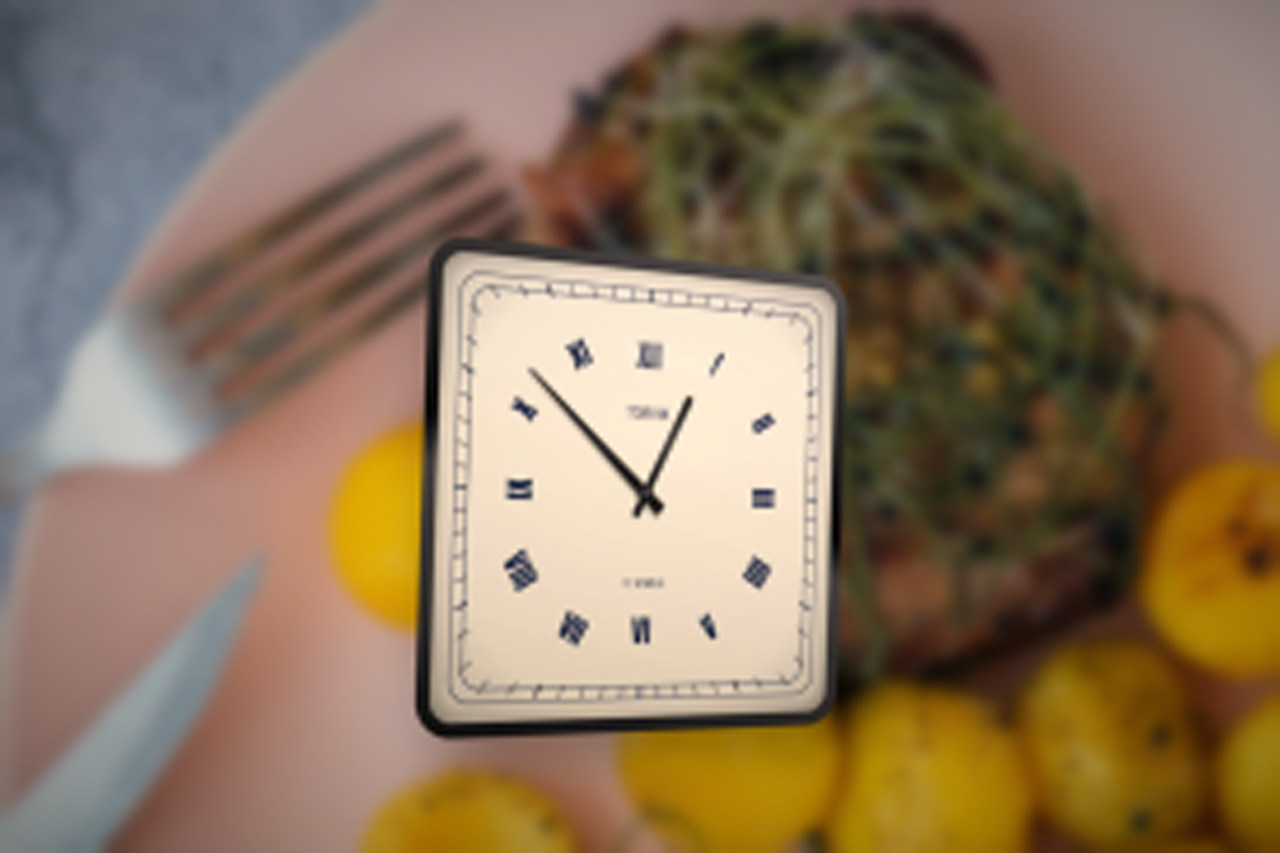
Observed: 12 h 52 min
